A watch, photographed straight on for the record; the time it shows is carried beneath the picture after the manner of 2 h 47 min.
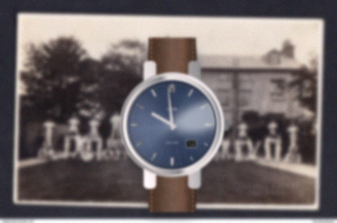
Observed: 9 h 59 min
